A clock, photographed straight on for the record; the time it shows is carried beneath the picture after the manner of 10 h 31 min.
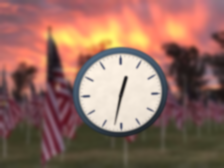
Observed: 12 h 32 min
